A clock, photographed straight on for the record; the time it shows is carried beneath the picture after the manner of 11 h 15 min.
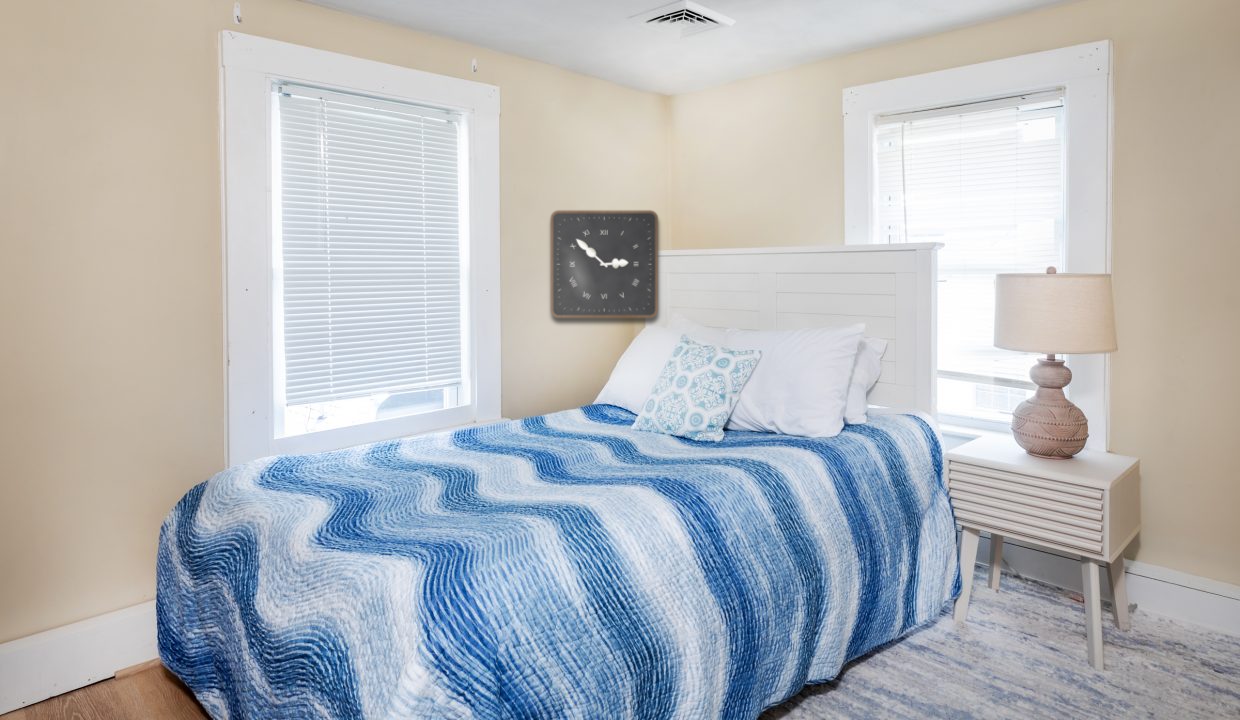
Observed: 2 h 52 min
